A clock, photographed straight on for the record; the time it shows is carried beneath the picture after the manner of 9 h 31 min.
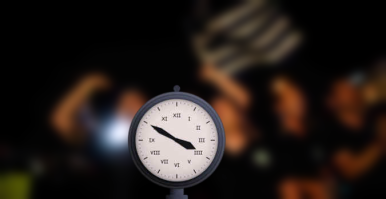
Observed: 3 h 50 min
